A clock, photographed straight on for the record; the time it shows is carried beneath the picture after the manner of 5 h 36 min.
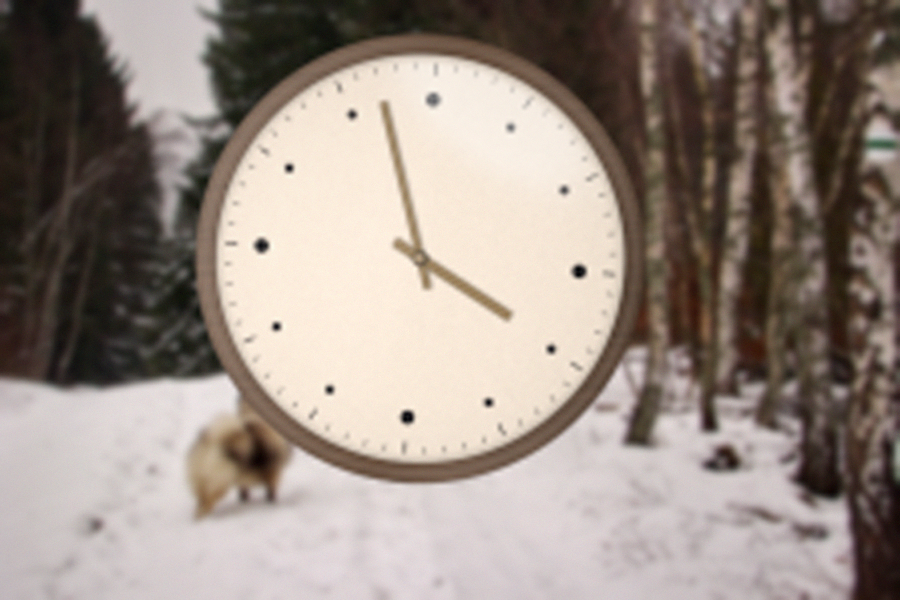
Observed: 3 h 57 min
